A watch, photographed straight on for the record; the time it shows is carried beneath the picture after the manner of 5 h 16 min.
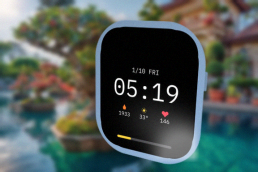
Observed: 5 h 19 min
